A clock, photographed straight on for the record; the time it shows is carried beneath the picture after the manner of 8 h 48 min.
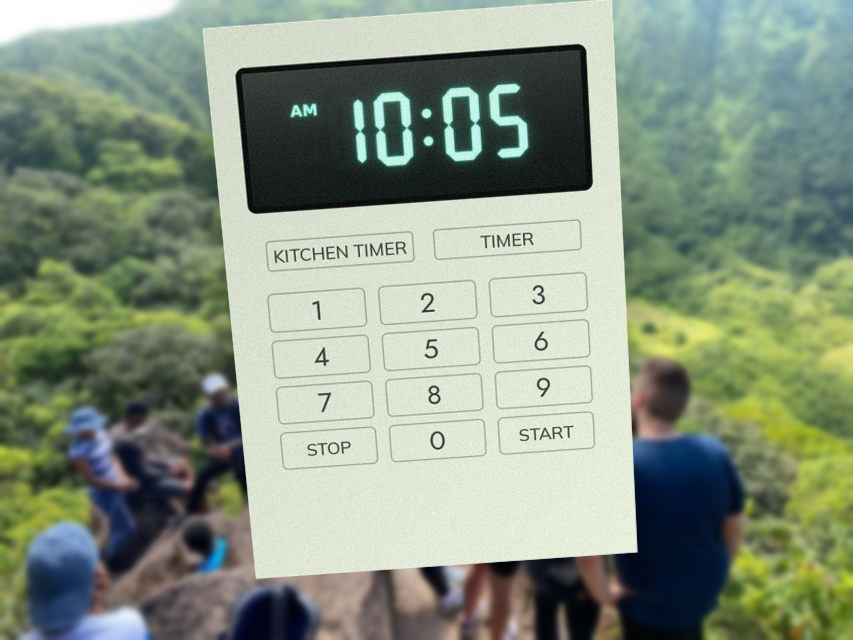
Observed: 10 h 05 min
